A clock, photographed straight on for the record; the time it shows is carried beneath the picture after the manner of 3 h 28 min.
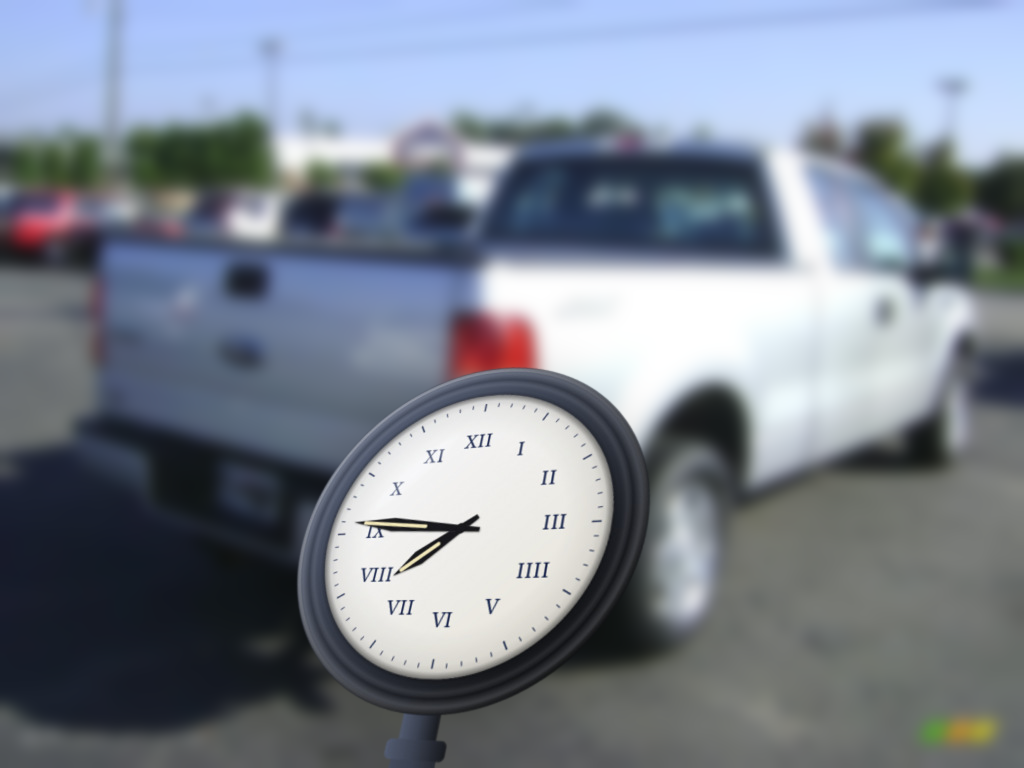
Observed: 7 h 46 min
